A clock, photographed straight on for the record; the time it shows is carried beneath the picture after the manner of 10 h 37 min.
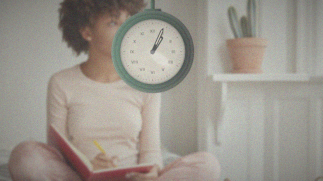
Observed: 1 h 04 min
